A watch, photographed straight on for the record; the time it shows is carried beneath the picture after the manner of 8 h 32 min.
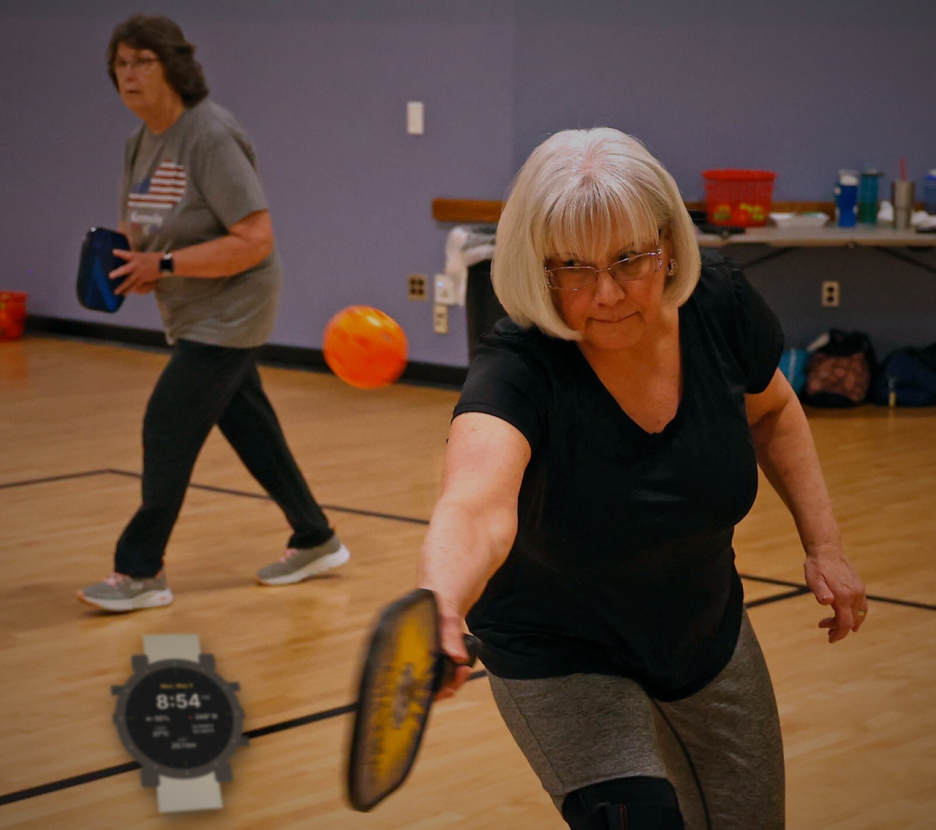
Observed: 8 h 54 min
